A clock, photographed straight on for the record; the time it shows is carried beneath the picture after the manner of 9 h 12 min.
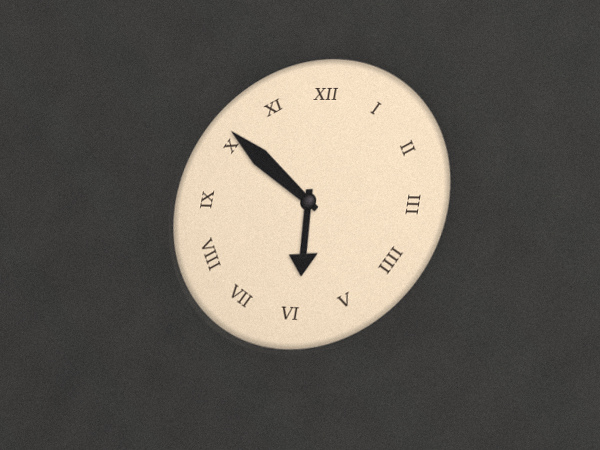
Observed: 5 h 51 min
